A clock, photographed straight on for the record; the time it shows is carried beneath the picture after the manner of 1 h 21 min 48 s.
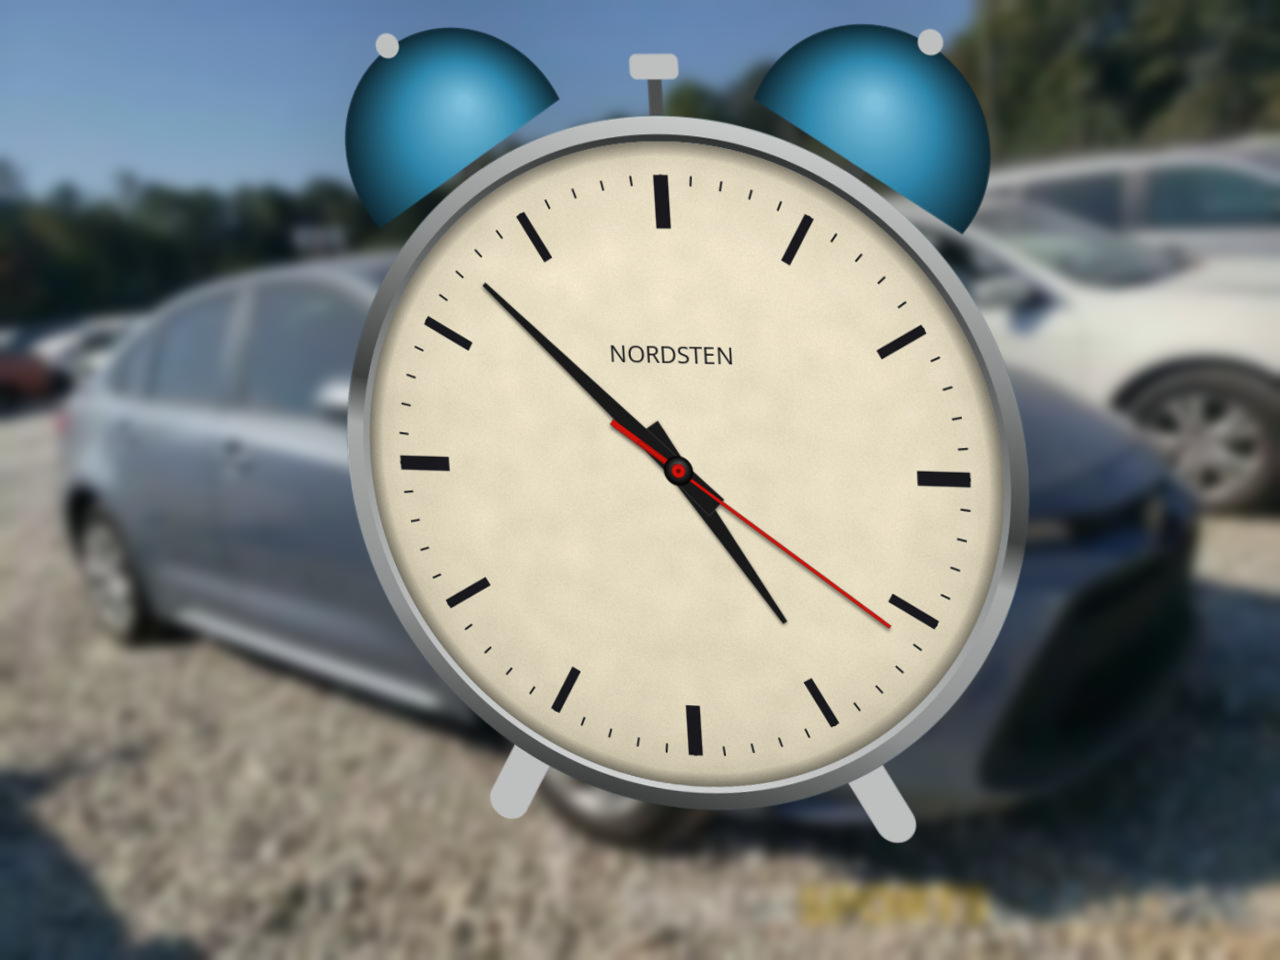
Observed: 4 h 52 min 21 s
